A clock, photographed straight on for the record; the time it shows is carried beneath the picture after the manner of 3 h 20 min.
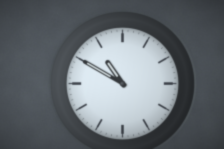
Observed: 10 h 50 min
